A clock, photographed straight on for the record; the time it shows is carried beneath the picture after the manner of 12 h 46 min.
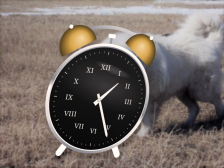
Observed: 1 h 26 min
